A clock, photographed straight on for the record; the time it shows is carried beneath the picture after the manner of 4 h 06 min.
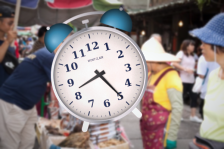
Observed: 8 h 25 min
